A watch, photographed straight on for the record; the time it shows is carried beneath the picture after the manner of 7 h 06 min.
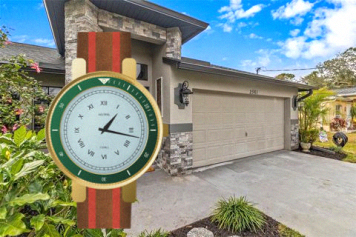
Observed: 1 h 17 min
